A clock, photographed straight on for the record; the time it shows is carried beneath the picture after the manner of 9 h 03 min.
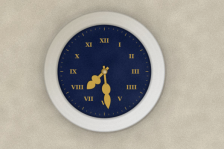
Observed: 7 h 29 min
